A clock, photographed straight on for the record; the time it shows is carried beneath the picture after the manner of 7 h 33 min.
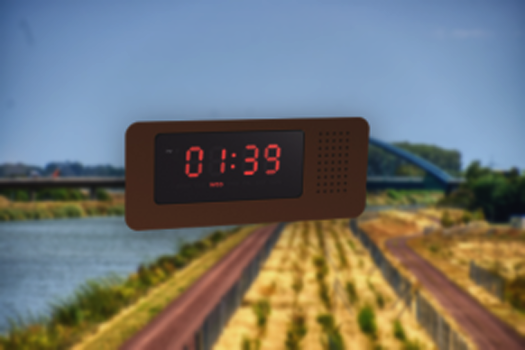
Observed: 1 h 39 min
